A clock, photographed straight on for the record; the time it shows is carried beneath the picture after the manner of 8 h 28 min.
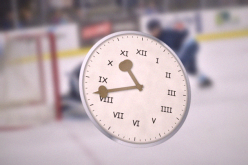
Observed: 10 h 42 min
